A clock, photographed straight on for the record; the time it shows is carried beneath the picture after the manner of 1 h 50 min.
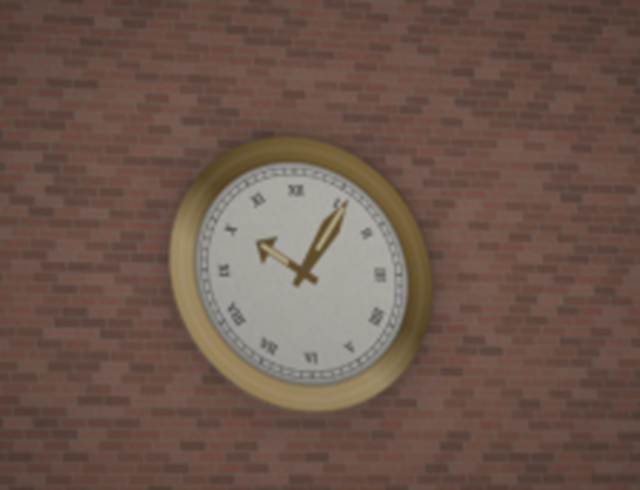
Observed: 10 h 06 min
